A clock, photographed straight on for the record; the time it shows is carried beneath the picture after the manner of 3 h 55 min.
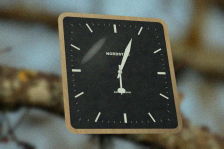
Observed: 6 h 04 min
